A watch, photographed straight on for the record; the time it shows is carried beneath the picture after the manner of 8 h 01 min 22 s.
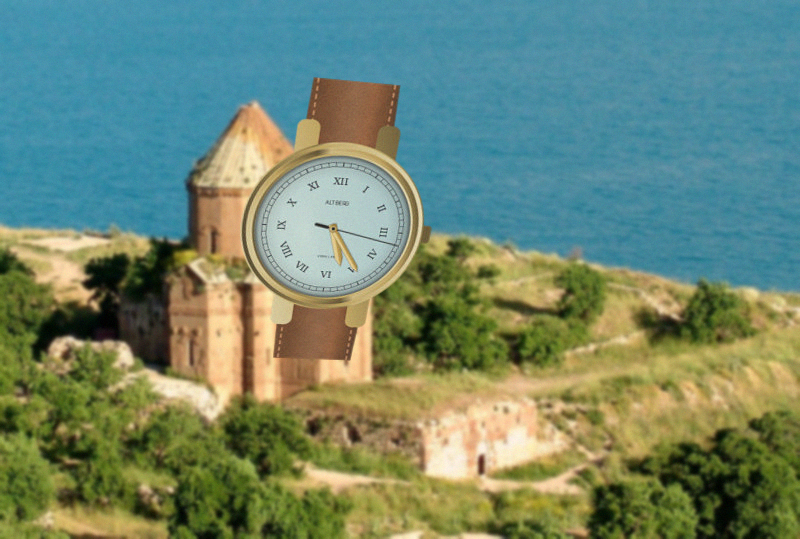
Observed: 5 h 24 min 17 s
